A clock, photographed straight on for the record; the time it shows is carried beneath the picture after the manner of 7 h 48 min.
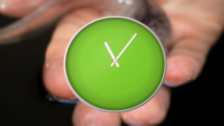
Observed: 11 h 06 min
